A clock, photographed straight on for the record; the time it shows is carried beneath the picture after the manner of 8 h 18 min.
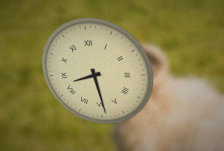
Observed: 8 h 29 min
